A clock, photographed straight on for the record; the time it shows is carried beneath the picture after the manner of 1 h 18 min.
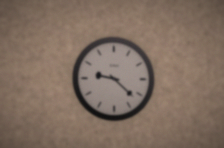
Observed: 9 h 22 min
